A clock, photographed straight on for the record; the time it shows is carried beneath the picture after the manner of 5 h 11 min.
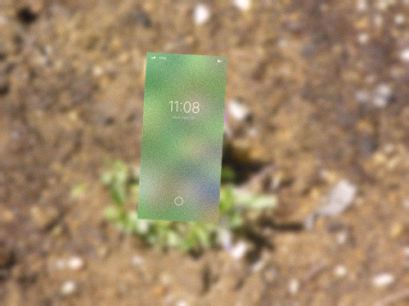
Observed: 11 h 08 min
